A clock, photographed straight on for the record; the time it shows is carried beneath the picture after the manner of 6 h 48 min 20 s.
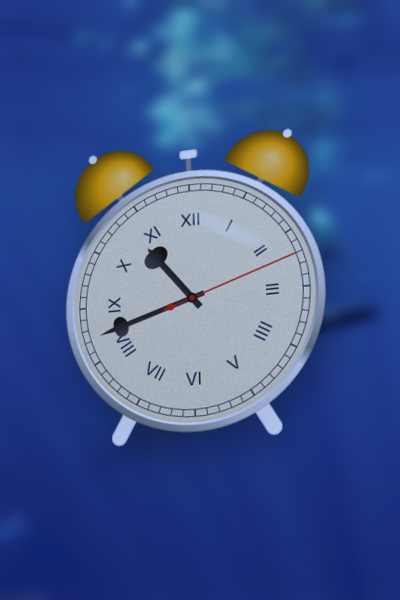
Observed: 10 h 42 min 12 s
